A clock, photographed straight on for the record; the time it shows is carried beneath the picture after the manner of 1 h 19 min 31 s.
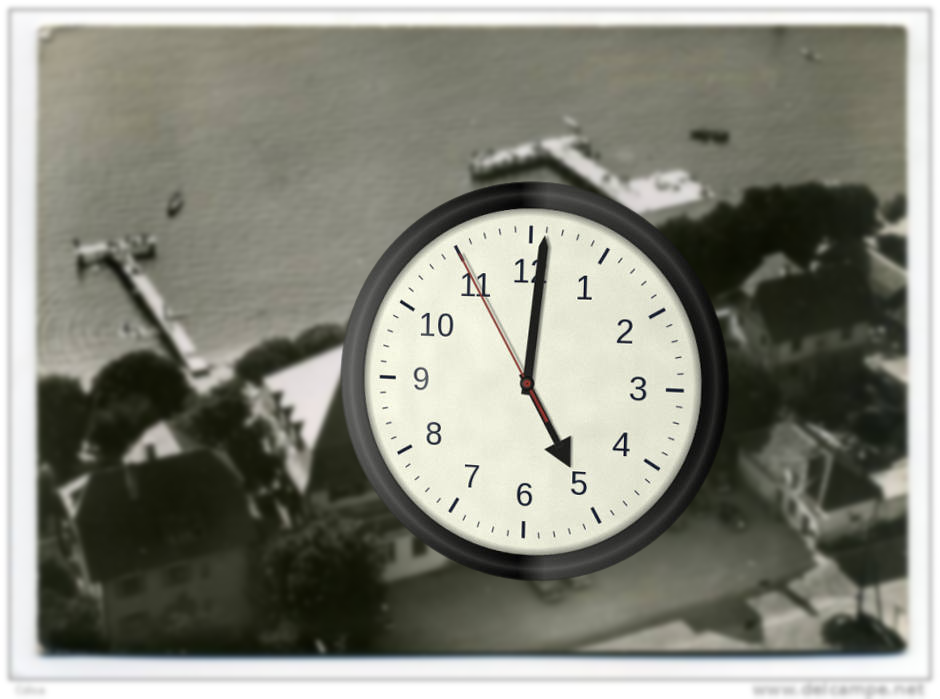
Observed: 5 h 00 min 55 s
